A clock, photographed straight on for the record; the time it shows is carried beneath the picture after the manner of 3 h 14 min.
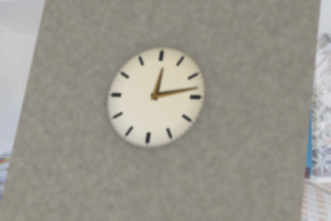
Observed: 12 h 13 min
